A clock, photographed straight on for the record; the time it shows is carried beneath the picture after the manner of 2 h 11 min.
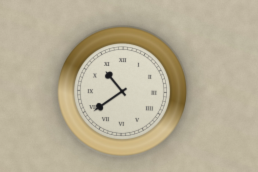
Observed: 10 h 39 min
